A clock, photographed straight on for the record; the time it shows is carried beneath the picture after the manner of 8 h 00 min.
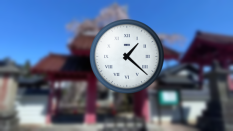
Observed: 1 h 22 min
